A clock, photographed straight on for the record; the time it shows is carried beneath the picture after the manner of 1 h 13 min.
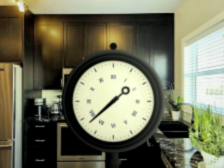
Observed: 1 h 38 min
